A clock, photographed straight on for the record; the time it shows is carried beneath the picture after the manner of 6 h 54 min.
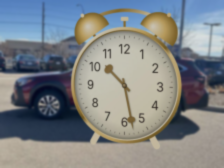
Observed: 10 h 28 min
